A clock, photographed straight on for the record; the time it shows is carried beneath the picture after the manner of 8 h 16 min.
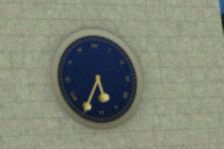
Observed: 5 h 35 min
